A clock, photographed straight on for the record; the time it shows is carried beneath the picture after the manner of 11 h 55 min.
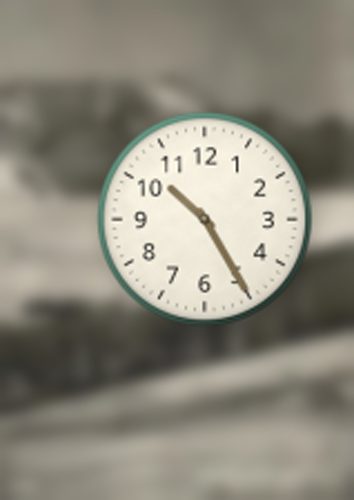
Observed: 10 h 25 min
